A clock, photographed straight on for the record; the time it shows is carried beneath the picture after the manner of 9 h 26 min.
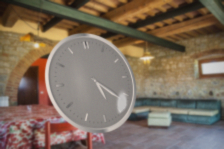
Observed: 5 h 22 min
